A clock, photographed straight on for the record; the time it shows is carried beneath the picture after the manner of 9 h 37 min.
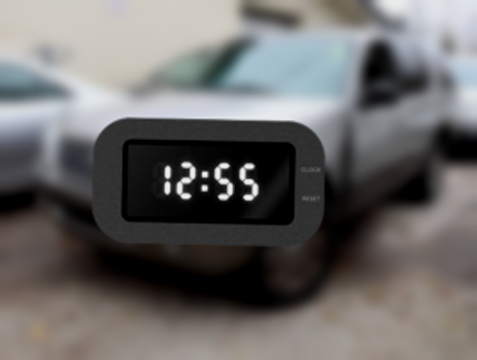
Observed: 12 h 55 min
